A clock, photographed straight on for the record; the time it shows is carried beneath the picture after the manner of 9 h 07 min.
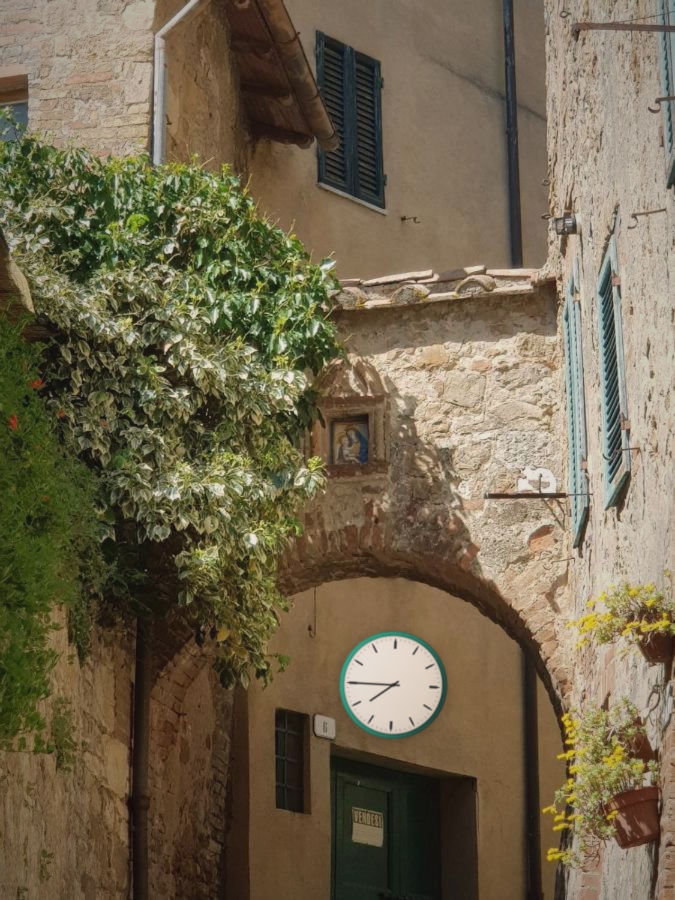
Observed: 7 h 45 min
